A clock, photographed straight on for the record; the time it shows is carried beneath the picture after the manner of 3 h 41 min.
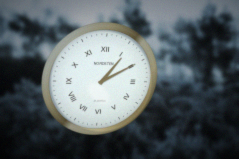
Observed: 1 h 10 min
